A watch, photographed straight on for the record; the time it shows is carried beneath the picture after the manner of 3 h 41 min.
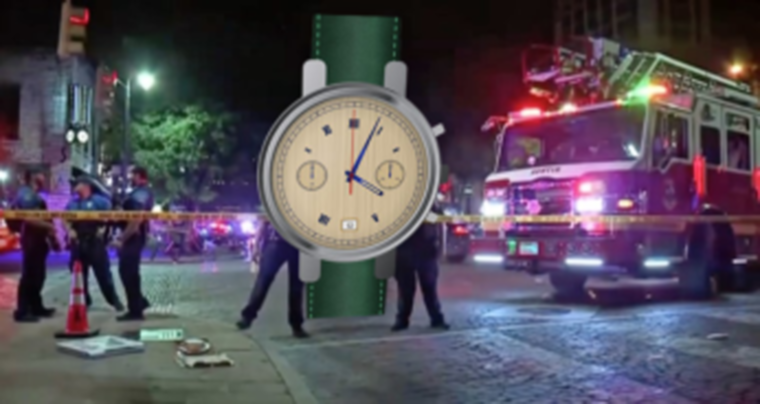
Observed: 4 h 04 min
